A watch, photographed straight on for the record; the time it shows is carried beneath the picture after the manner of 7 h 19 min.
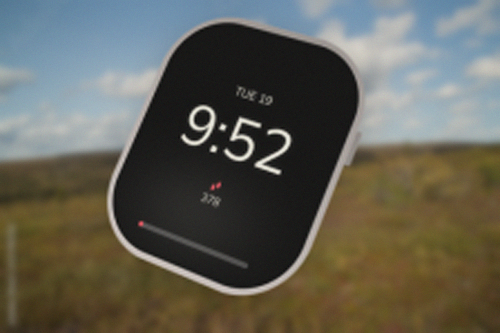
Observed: 9 h 52 min
